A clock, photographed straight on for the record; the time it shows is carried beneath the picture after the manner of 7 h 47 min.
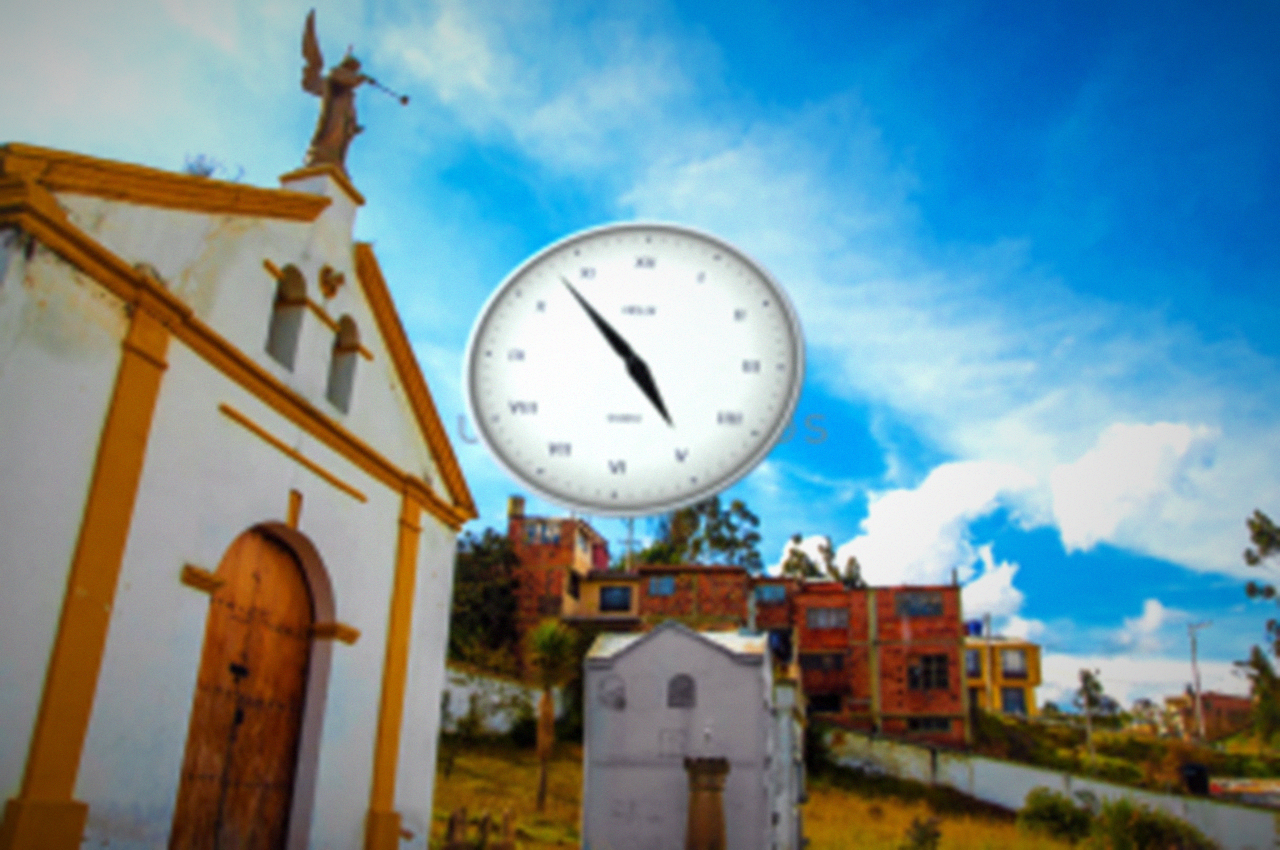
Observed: 4 h 53 min
